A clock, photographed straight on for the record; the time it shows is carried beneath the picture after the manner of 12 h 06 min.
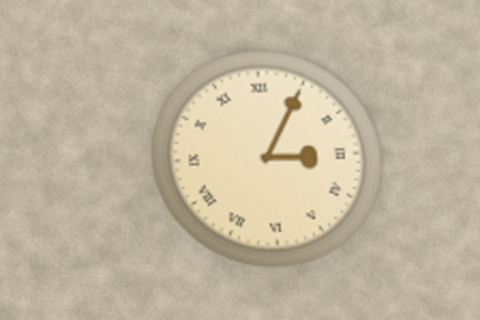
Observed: 3 h 05 min
